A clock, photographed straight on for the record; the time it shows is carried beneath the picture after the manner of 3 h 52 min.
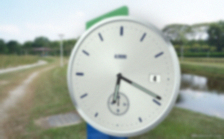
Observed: 6 h 19 min
